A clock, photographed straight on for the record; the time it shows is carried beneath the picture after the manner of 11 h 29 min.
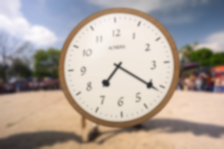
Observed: 7 h 21 min
